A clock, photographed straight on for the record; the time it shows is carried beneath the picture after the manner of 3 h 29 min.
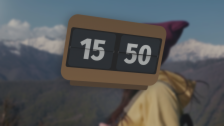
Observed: 15 h 50 min
